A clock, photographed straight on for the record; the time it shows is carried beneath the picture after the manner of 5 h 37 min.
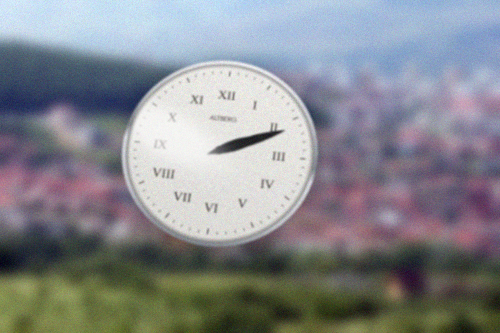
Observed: 2 h 11 min
